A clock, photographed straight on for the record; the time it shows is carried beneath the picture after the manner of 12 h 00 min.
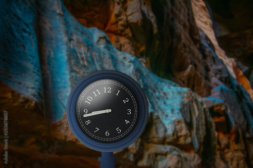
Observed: 8 h 43 min
